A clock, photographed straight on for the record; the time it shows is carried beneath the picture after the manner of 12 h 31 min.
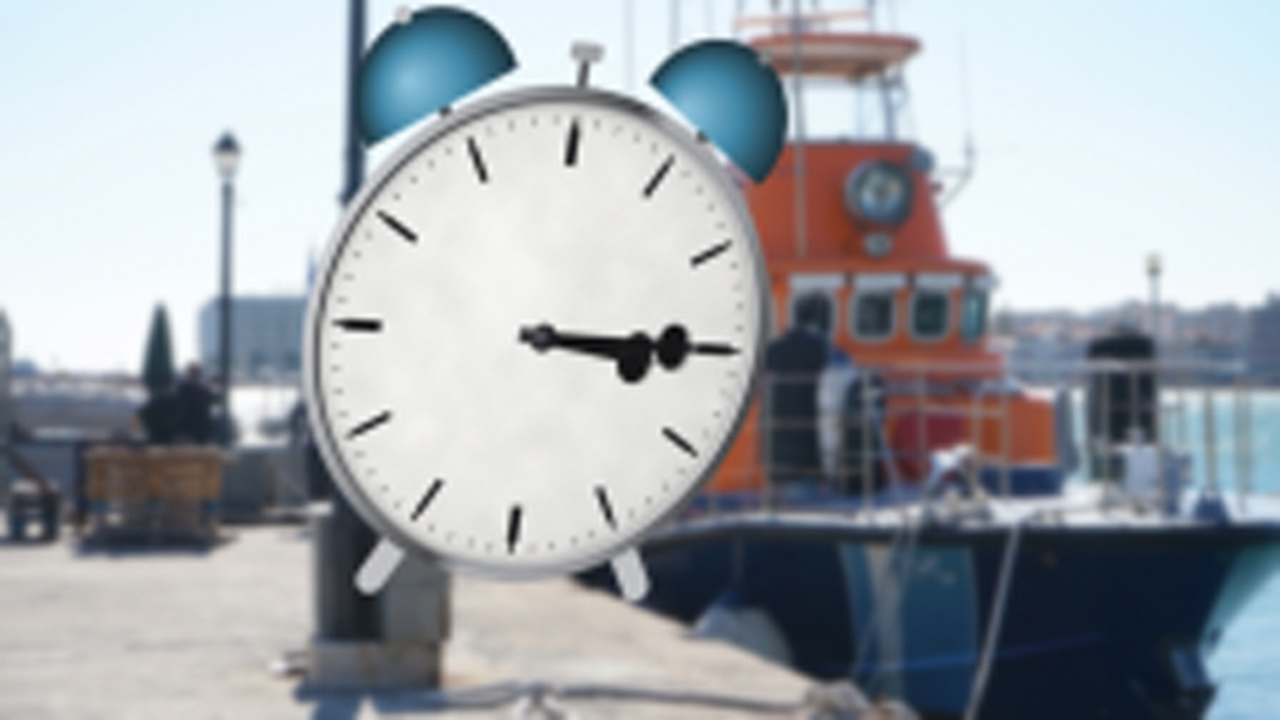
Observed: 3 h 15 min
